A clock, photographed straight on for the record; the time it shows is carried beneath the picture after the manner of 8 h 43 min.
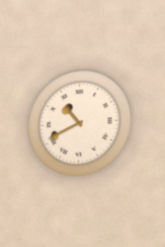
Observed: 10 h 41 min
